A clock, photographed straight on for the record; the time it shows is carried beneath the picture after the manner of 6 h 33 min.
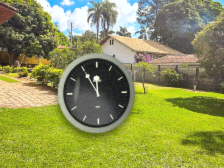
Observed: 11 h 55 min
